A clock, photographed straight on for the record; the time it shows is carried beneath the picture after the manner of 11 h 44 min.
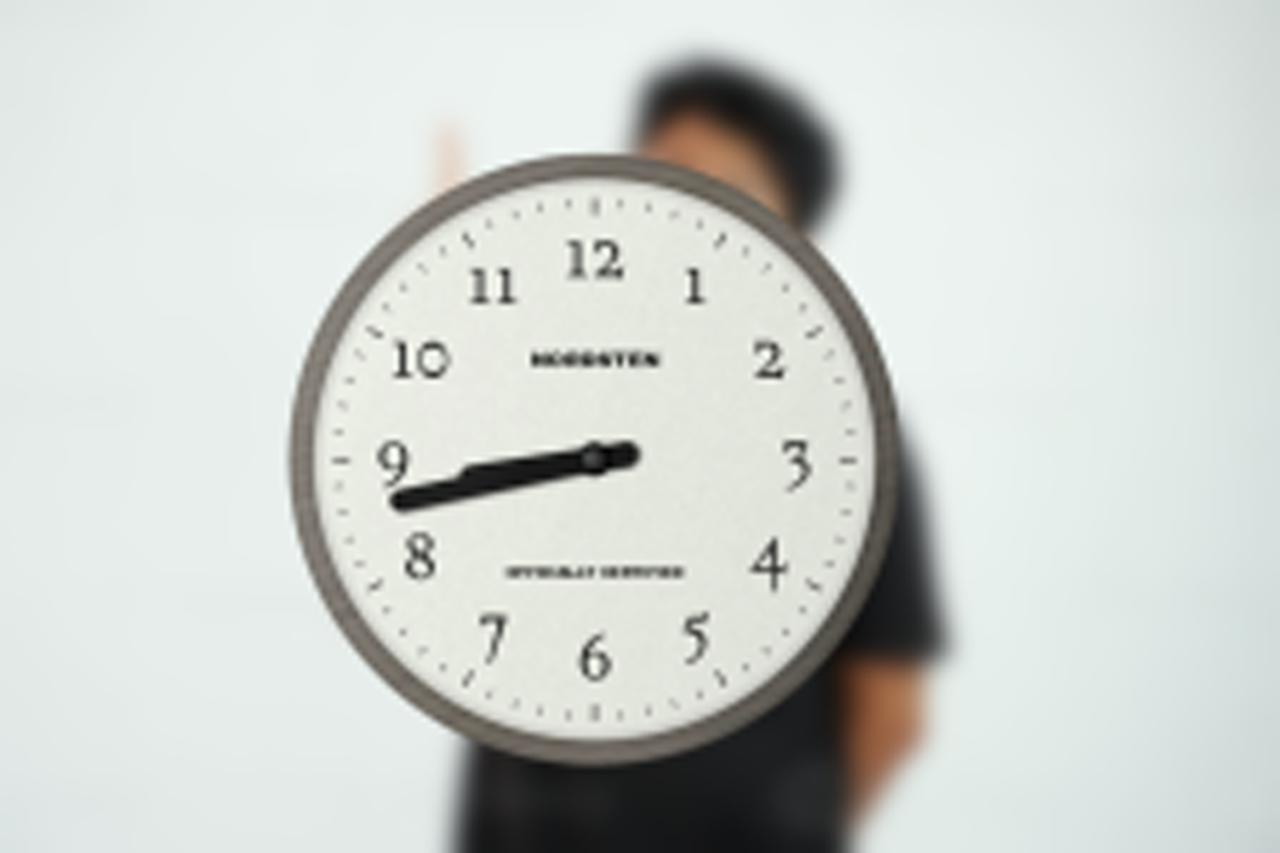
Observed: 8 h 43 min
